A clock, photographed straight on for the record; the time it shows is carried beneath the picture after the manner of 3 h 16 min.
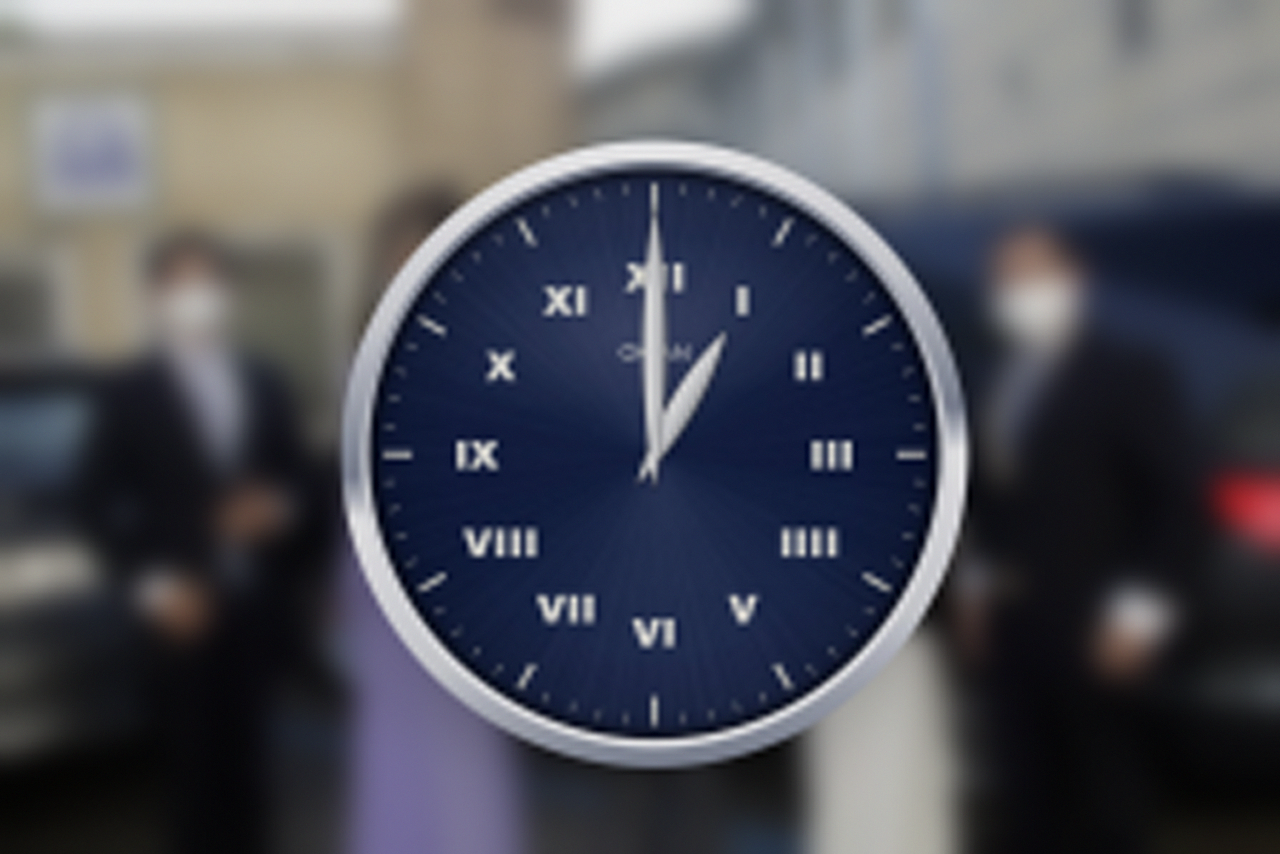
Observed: 1 h 00 min
